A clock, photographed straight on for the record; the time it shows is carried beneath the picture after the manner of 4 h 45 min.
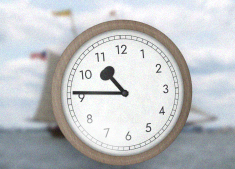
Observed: 10 h 46 min
